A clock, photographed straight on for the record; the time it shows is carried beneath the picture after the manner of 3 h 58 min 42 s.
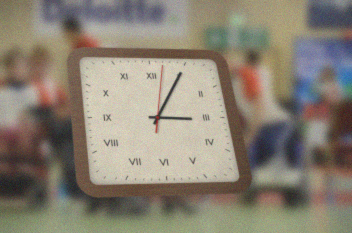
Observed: 3 h 05 min 02 s
